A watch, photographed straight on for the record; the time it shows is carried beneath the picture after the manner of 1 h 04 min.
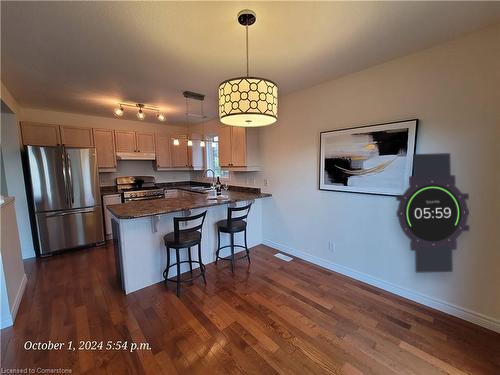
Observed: 5 h 59 min
